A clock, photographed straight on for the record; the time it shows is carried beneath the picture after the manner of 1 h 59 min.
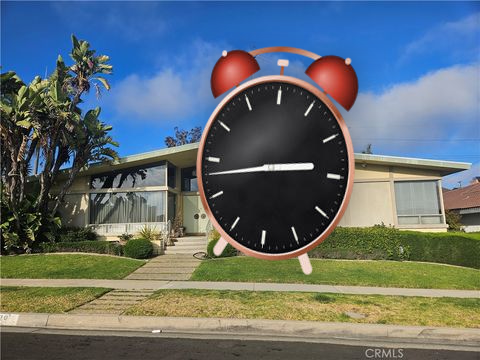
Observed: 2 h 43 min
